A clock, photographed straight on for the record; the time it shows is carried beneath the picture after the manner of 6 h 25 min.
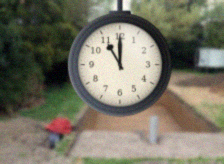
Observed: 11 h 00 min
